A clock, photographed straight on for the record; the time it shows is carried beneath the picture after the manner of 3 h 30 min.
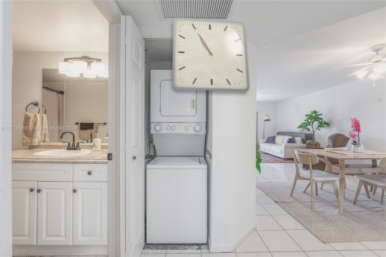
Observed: 10 h 55 min
